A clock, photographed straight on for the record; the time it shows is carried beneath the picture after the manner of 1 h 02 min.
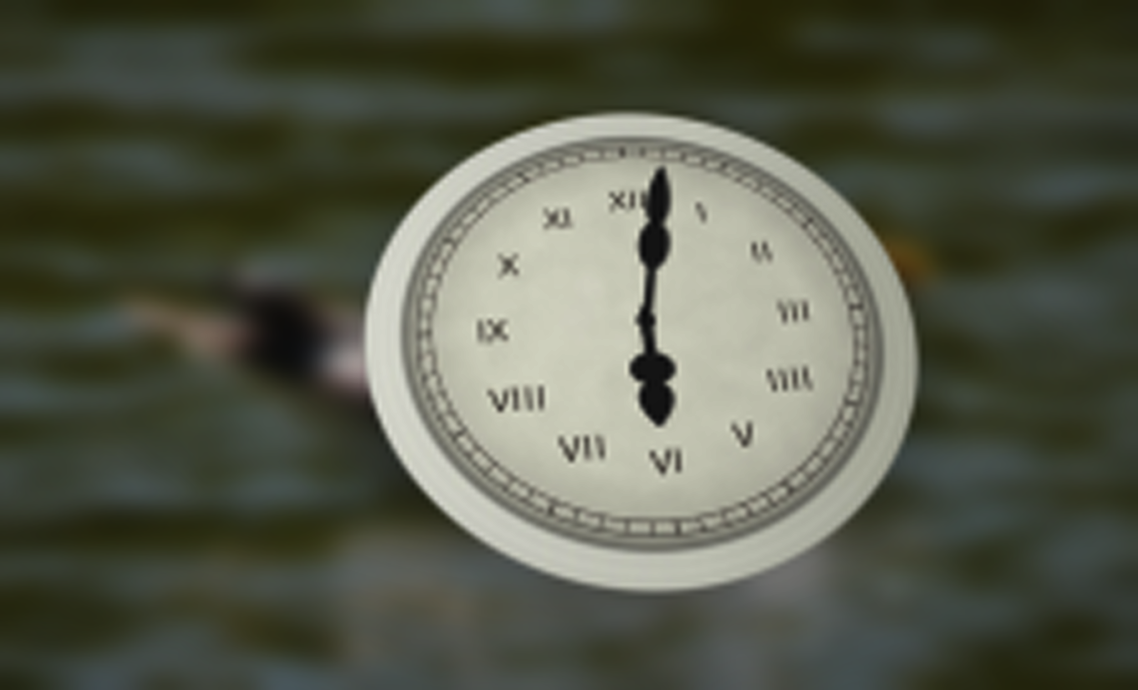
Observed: 6 h 02 min
